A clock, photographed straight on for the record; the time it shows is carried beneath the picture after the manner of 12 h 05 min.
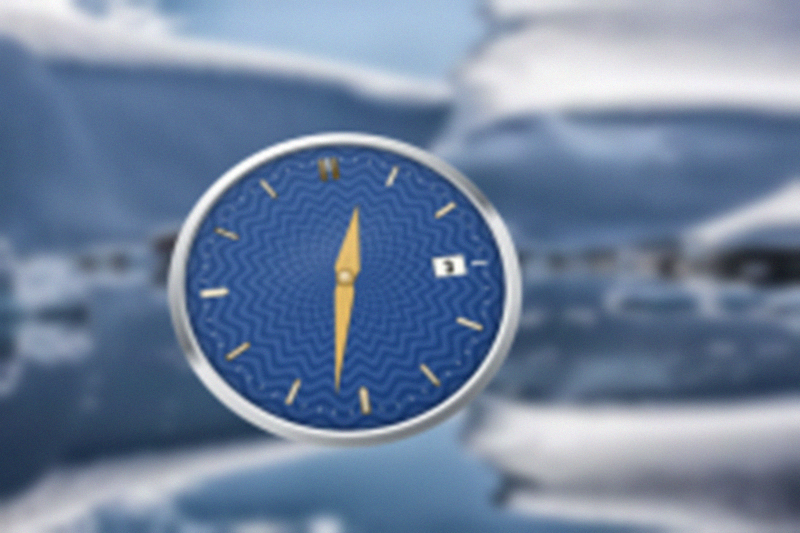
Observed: 12 h 32 min
